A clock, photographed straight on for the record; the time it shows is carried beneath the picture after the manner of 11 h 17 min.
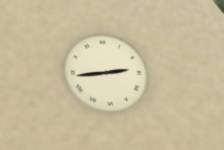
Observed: 2 h 44 min
